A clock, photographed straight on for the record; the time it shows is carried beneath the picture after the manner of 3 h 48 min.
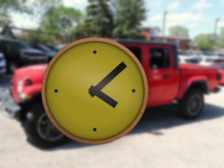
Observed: 4 h 08 min
